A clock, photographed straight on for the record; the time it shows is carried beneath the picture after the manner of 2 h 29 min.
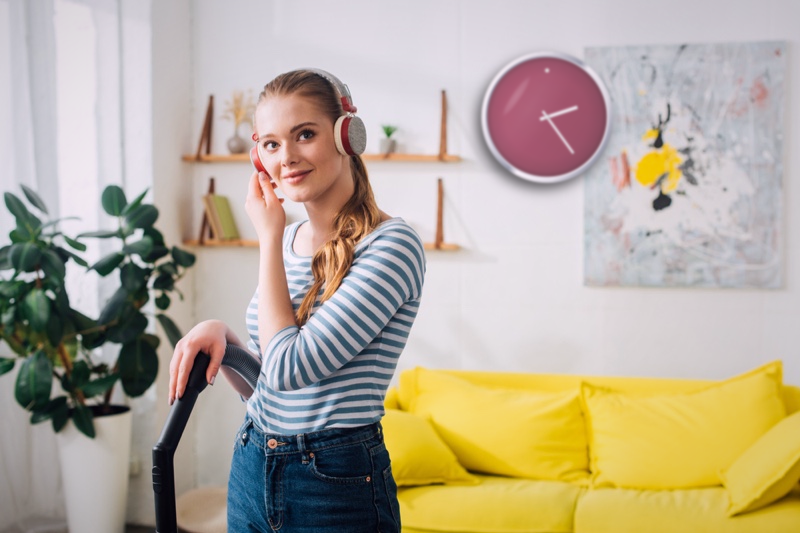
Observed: 2 h 24 min
